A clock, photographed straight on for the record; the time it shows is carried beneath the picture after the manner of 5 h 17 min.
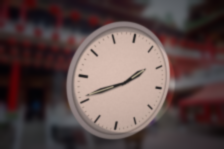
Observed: 1 h 41 min
